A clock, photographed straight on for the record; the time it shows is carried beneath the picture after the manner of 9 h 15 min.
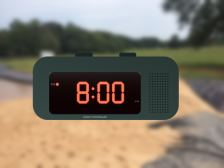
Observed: 8 h 00 min
